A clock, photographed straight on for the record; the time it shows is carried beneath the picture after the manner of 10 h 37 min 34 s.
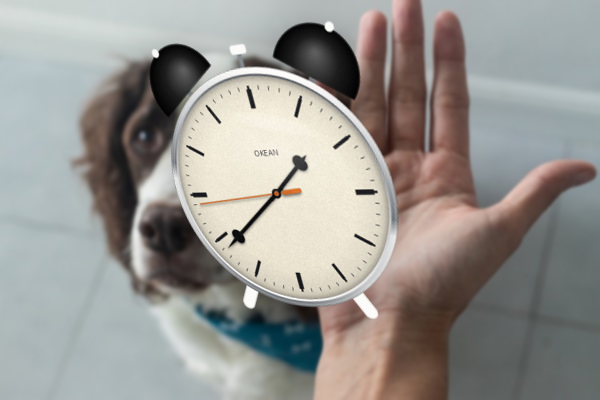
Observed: 1 h 38 min 44 s
